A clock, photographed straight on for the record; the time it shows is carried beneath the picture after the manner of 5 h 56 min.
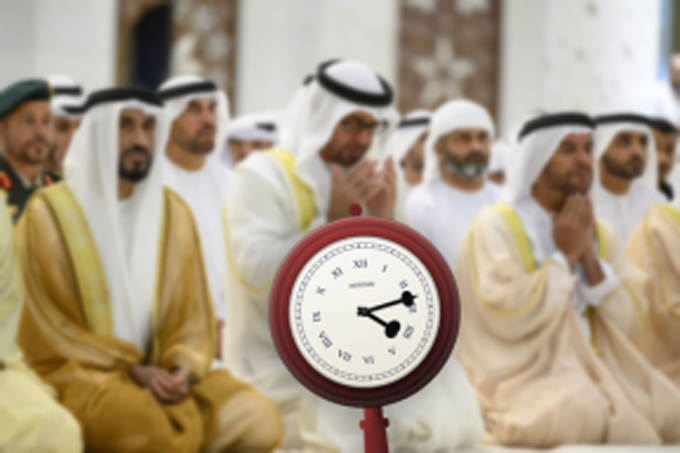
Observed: 4 h 13 min
